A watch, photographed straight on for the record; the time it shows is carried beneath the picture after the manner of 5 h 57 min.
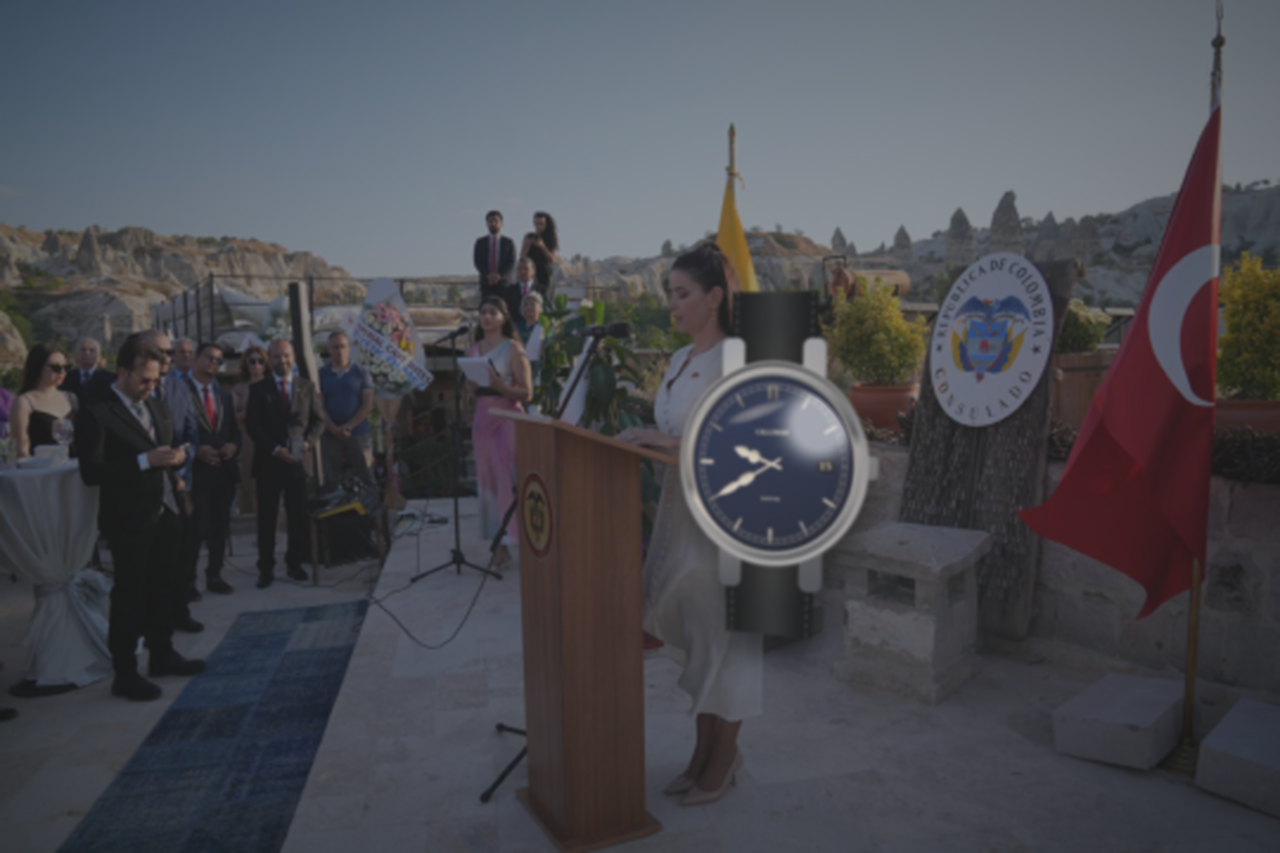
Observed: 9 h 40 min
